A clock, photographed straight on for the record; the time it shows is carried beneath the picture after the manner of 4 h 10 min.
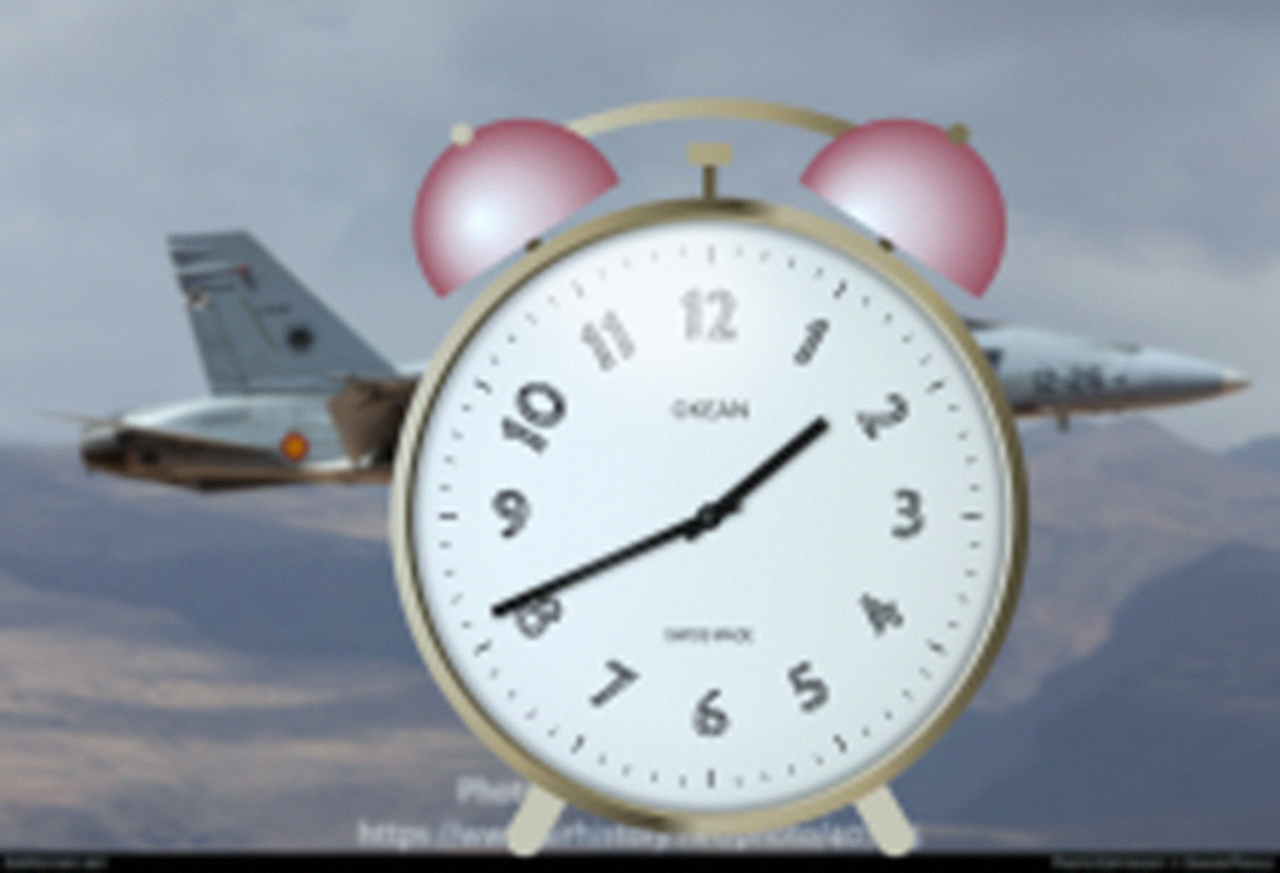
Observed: 1 h 41 min
